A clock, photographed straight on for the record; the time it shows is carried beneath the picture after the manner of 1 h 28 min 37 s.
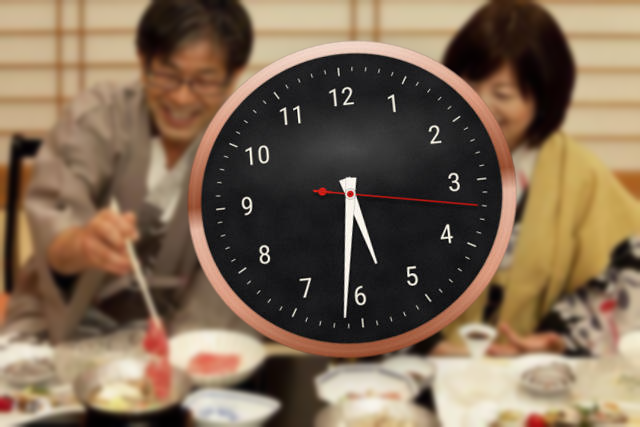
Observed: 5 h 31 min 17 s
